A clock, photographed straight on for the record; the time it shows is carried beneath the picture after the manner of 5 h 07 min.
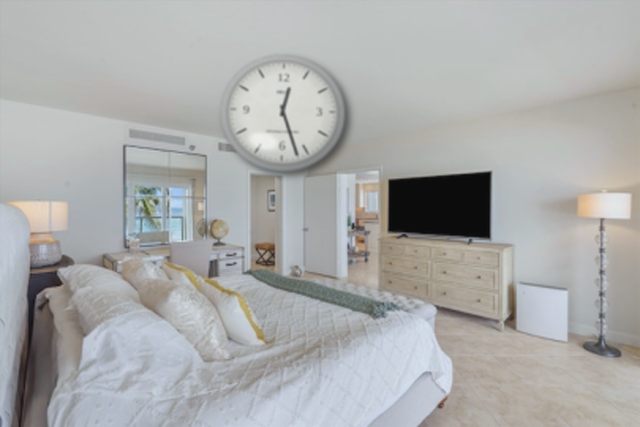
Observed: 12 h 27 min
